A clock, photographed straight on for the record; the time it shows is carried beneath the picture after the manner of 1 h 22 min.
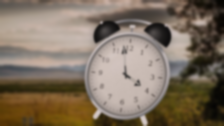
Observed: 3 h 58 min
